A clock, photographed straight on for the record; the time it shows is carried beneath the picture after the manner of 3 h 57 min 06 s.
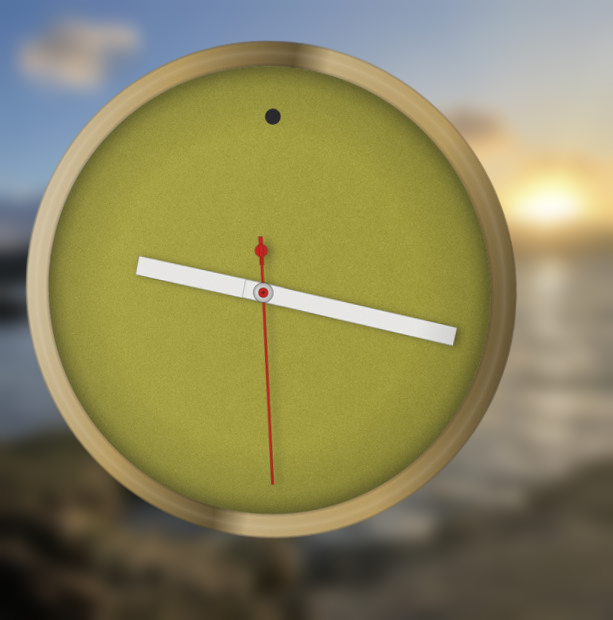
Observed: 9 h 16 min 29 s
